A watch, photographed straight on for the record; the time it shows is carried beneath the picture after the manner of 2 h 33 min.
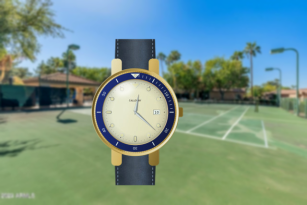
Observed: 12 h 22 min
